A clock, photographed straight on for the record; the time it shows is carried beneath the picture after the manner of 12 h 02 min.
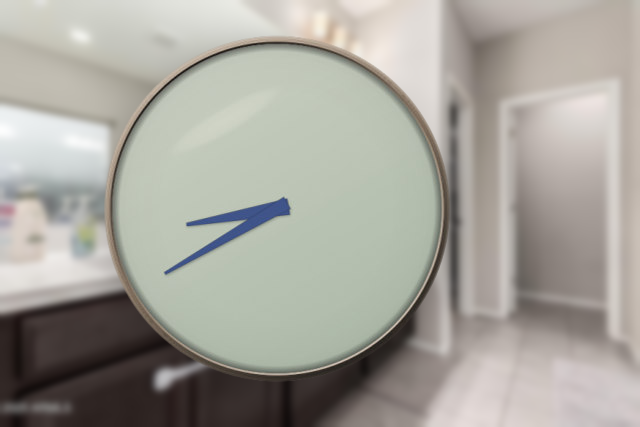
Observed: 8 h 40 min
